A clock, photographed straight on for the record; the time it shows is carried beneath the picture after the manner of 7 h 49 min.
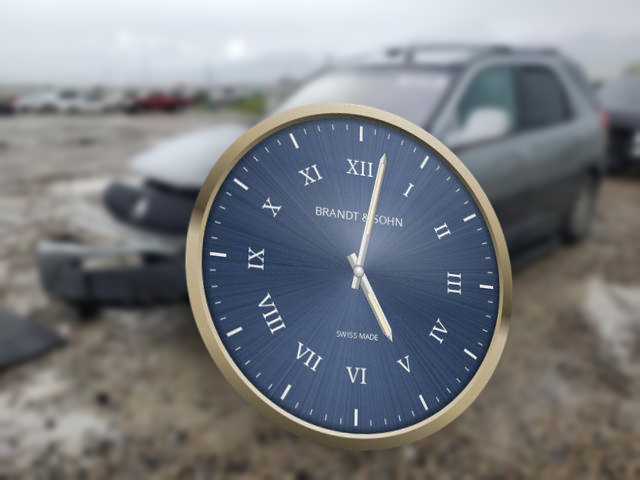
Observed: 5 h 02 min
